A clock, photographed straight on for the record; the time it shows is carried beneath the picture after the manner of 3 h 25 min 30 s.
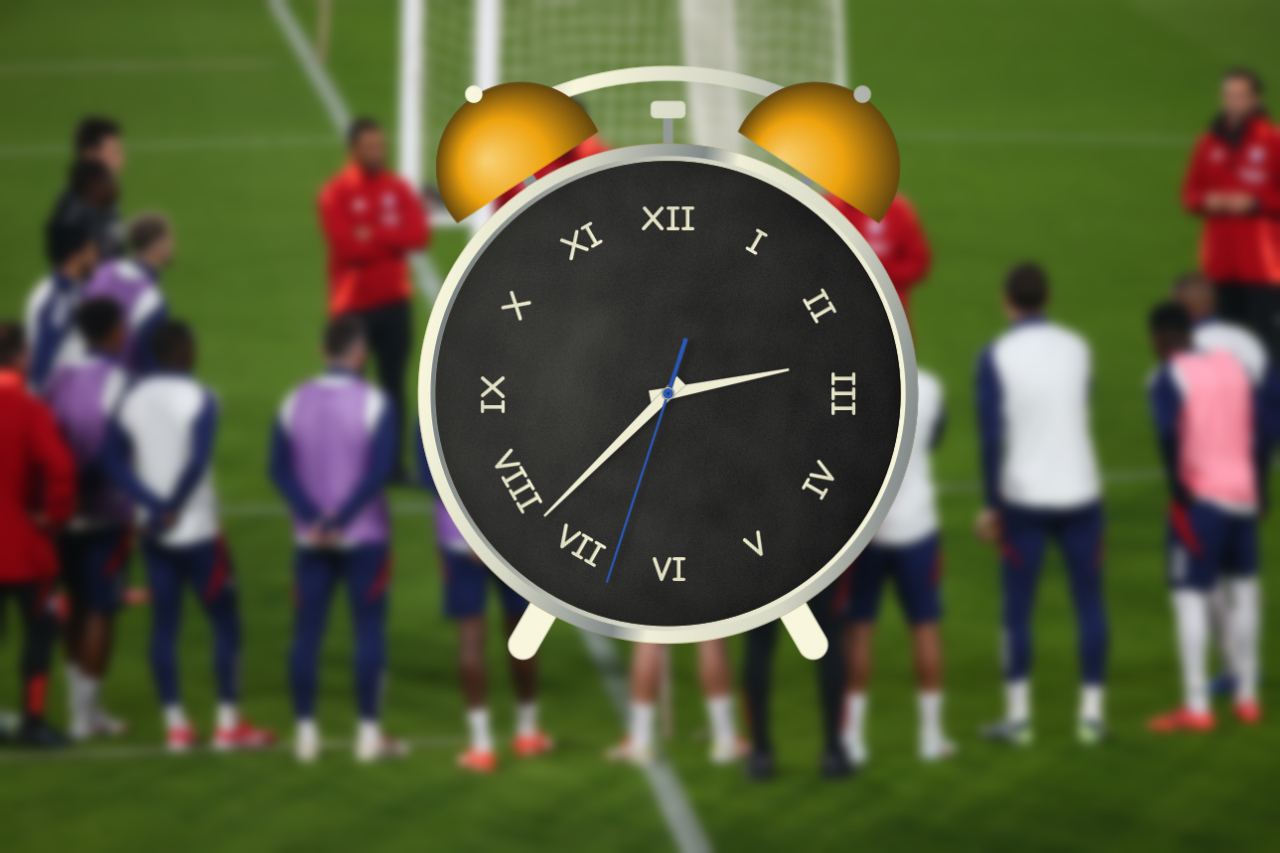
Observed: 2 h 37 min 33 s
